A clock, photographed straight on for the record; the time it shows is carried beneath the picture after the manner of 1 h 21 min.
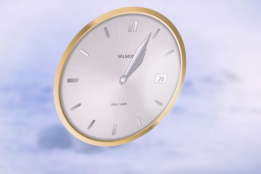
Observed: 1 h 04 min
